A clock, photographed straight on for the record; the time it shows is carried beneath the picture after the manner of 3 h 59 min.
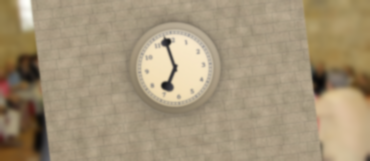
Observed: 6 h 58 min
